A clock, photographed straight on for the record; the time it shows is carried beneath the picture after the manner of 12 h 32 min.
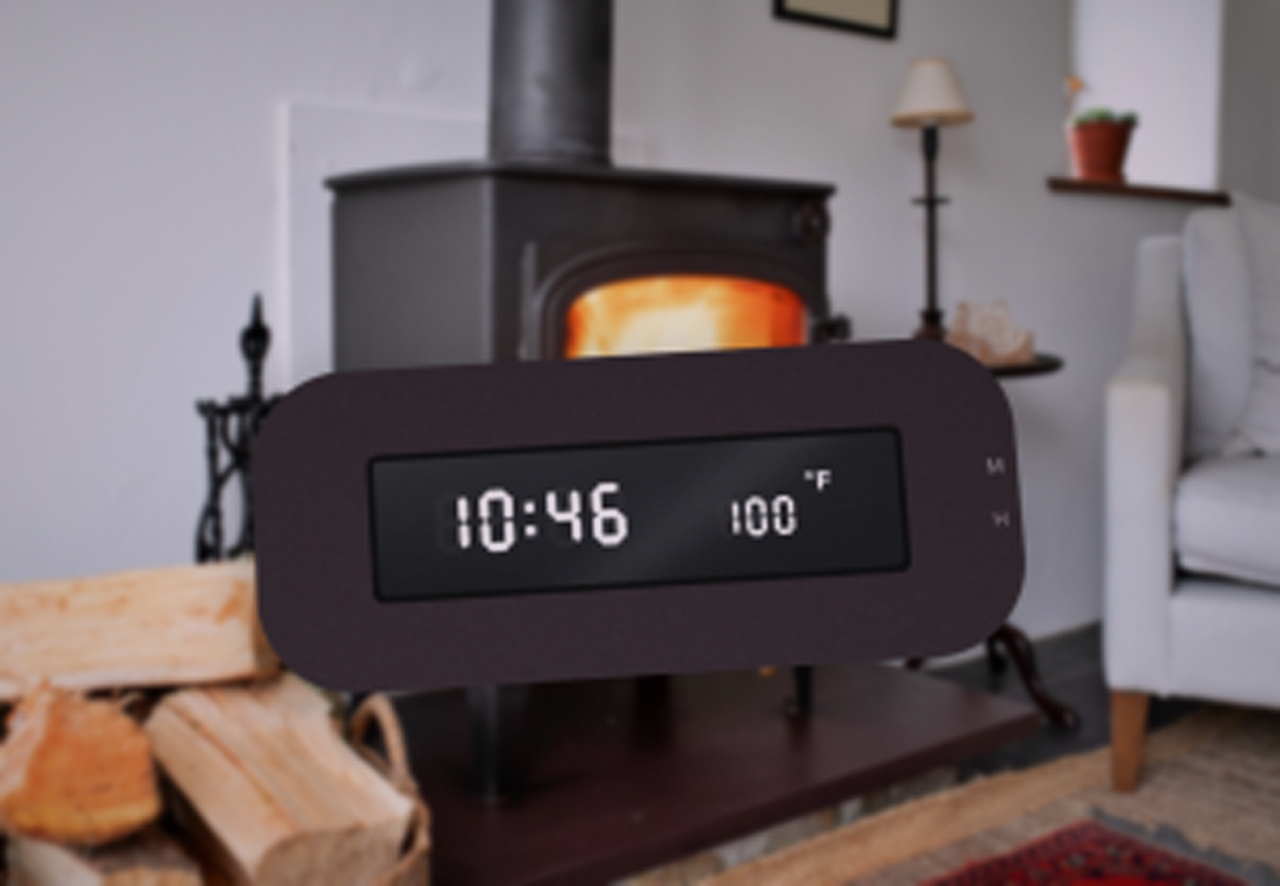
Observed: 10 h 46 min
